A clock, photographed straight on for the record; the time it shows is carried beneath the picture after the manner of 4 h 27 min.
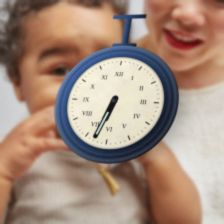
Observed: 6 h 33 min
